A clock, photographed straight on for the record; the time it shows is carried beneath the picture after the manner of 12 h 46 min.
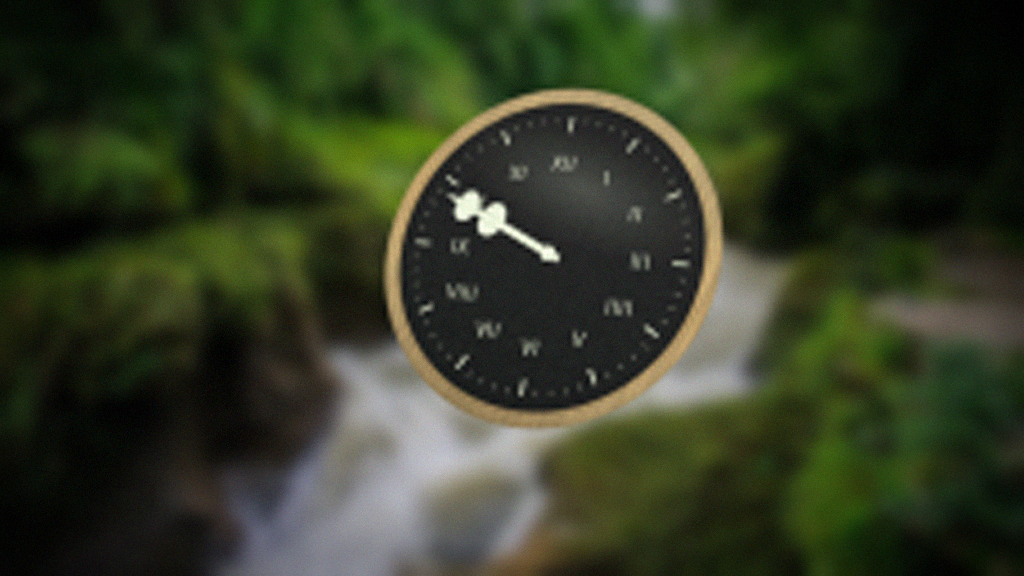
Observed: 9 h 49 min
